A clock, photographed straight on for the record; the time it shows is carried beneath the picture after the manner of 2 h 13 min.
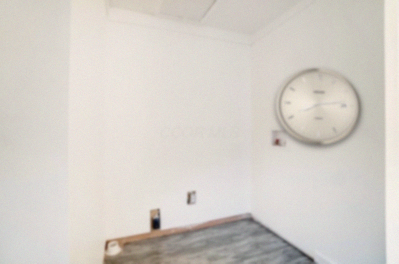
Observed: 8 h 13 min
